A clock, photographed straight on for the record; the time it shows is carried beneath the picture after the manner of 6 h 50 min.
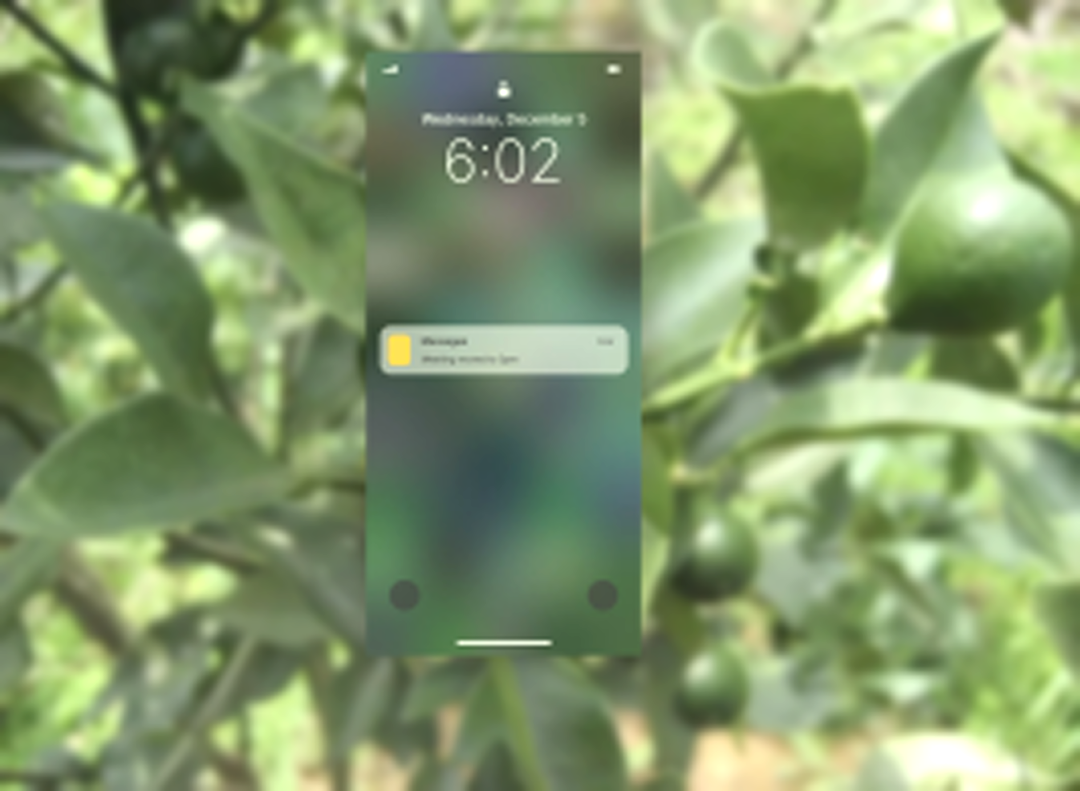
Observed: 6 h 02 min
